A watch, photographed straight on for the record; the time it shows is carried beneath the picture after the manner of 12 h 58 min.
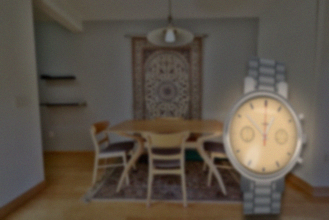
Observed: 12 h 52 min
